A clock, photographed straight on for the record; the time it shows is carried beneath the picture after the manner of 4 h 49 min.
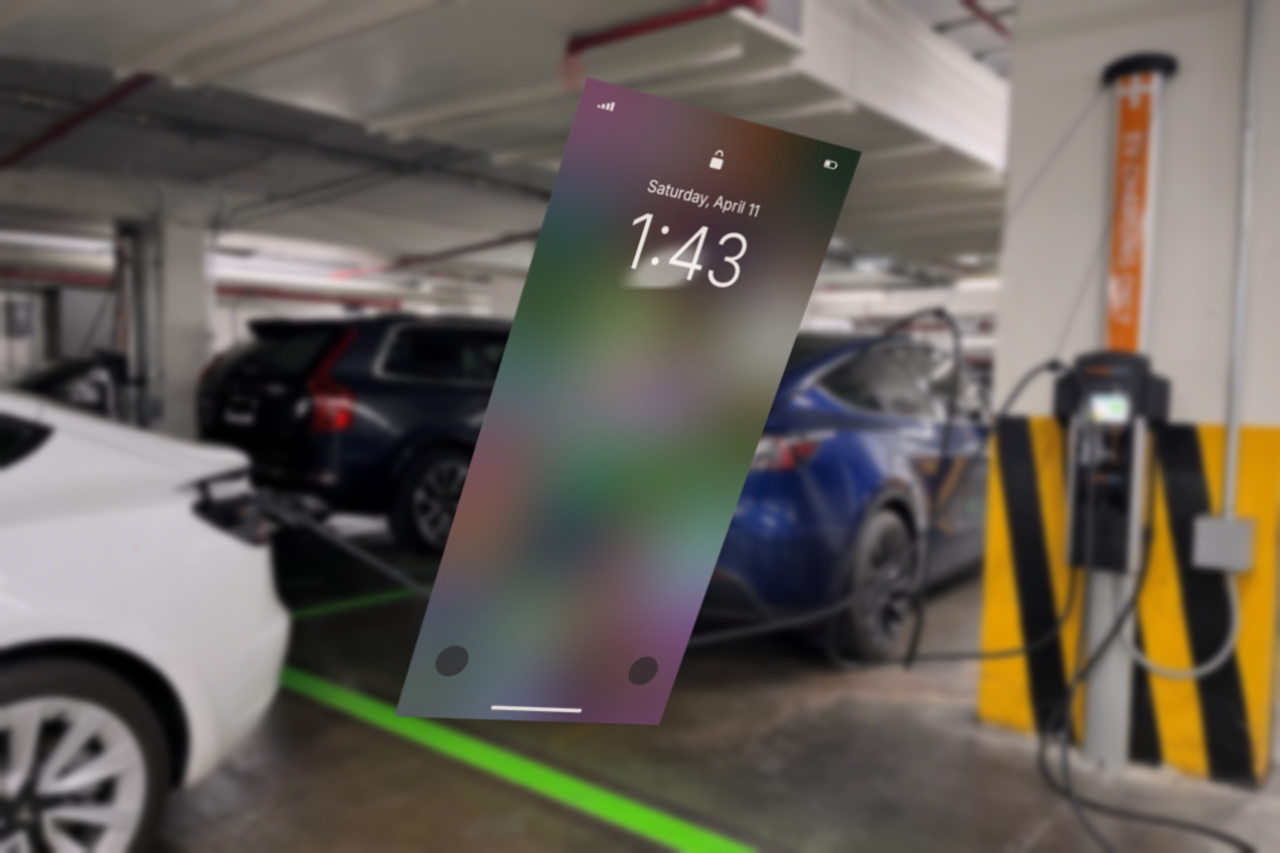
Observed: 1 h 43 min
